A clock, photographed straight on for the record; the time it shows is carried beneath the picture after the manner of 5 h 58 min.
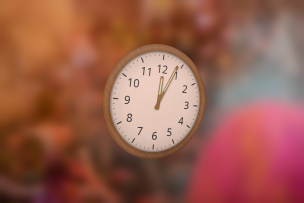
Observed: 12 h 04 min
